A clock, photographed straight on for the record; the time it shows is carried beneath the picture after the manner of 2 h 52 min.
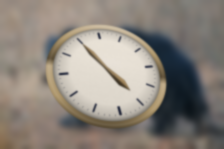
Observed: 4 h 55 min
